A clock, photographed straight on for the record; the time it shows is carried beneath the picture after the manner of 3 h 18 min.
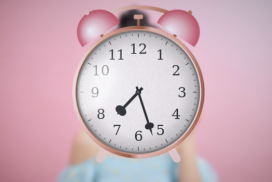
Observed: 7 h 27 min
